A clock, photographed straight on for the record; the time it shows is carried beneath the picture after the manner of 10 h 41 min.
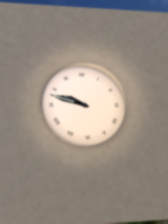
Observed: 9 h 48 min
